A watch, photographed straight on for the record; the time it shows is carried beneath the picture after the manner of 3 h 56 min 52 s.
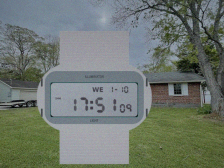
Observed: 17 h 51 min 09 s
